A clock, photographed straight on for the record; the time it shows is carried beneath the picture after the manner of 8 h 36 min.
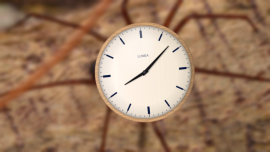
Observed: 8 h 08 min
